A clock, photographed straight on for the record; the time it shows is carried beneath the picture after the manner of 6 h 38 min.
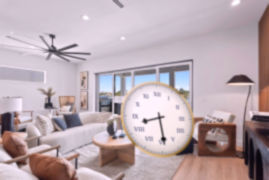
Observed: 8 h 29 min
